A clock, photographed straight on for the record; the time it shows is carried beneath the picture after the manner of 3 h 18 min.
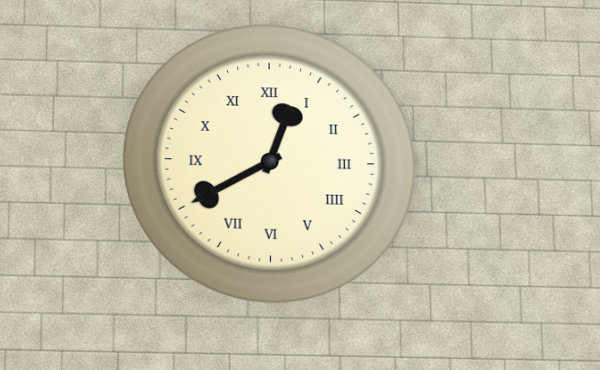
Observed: 12 h 40 min
